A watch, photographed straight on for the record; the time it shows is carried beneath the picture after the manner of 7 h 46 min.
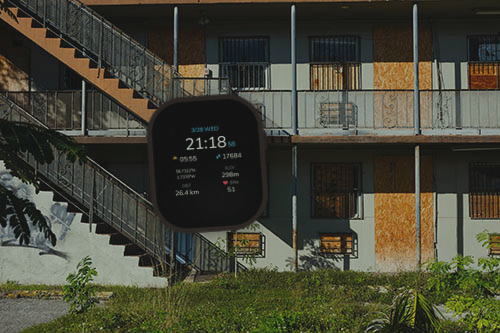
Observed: 21 h 18 min
